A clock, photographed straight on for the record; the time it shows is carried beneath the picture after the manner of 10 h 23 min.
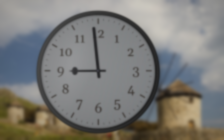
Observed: 8 h 59 min
